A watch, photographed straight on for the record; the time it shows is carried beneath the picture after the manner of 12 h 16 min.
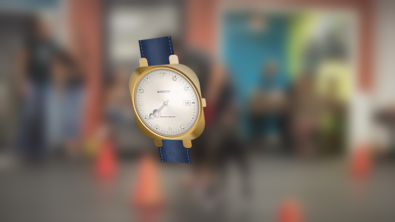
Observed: 7 h 39 min
